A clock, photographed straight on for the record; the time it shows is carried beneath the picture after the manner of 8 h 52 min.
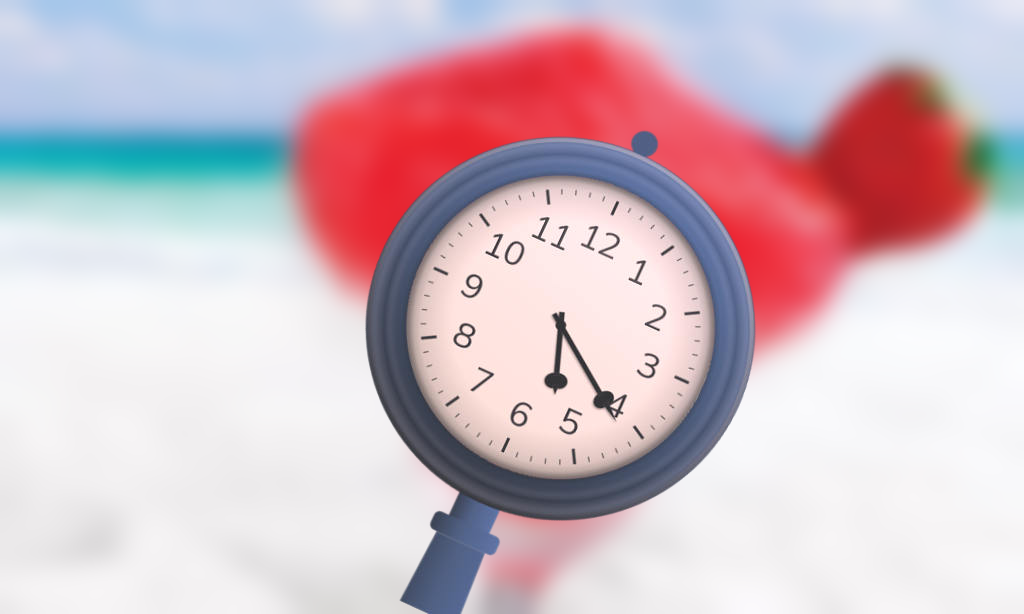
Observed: 5 h 21 min
